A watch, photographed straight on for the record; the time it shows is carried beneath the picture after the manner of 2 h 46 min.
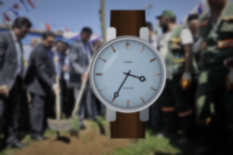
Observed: 3 h 35 min
